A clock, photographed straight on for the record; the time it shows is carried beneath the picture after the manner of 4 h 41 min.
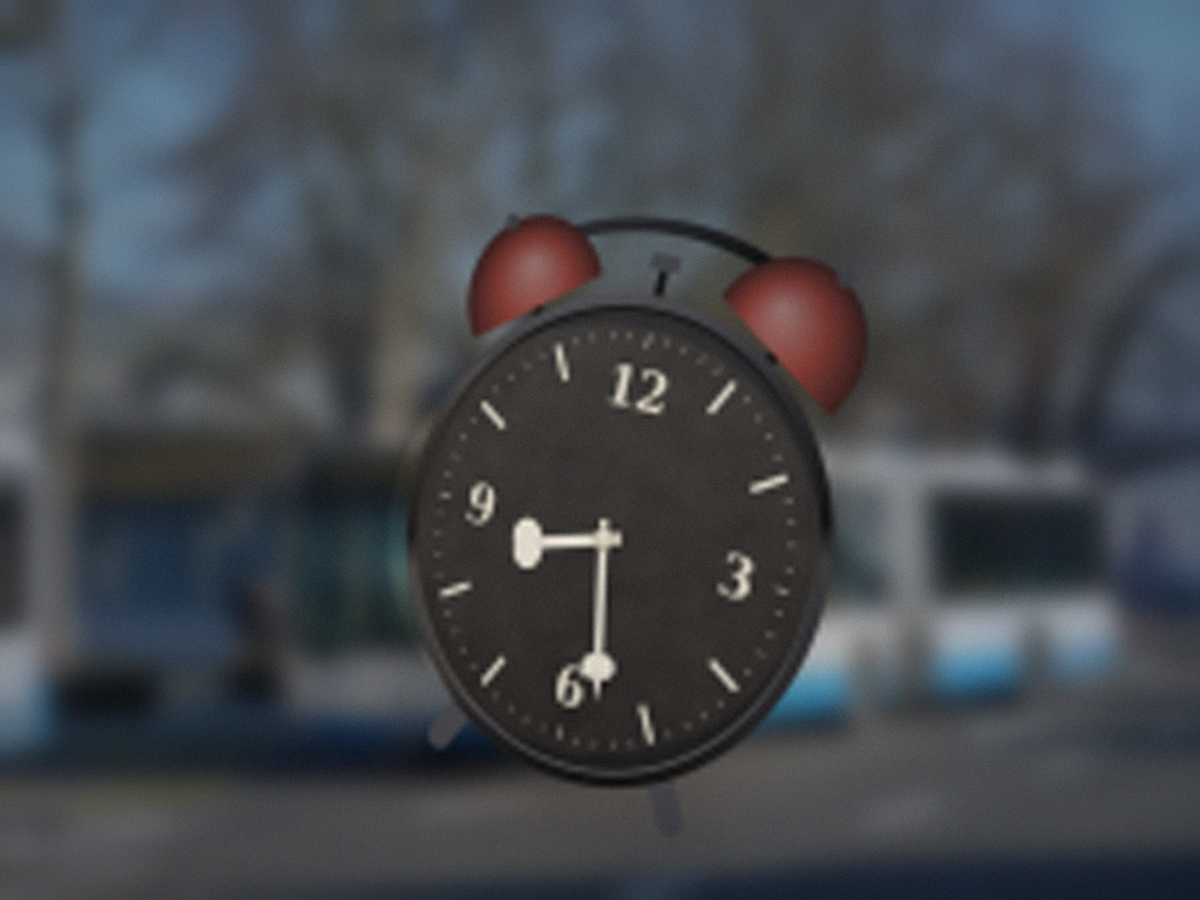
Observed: 8 h 28 min
